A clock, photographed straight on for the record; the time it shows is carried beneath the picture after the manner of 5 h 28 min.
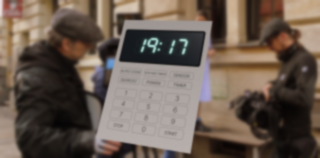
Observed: 19 h 17 min
